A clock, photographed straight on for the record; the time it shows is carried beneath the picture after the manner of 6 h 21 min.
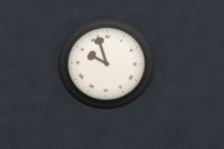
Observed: 9 h 57 min
